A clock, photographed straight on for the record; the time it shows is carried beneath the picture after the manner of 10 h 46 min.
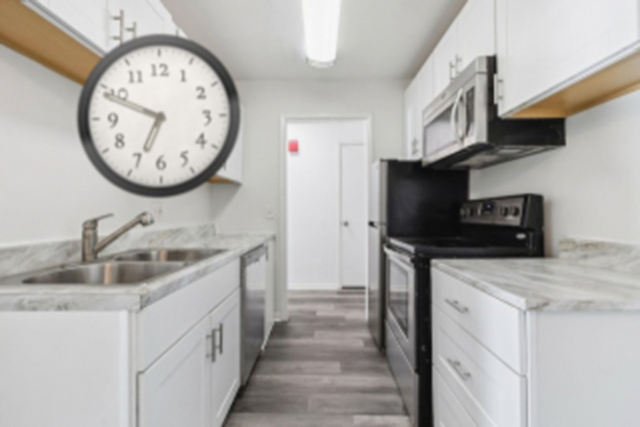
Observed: 6 h 49 min
